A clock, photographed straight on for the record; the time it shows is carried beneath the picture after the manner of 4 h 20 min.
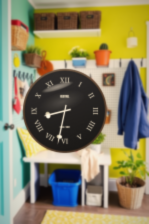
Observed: 8 h 32 min
